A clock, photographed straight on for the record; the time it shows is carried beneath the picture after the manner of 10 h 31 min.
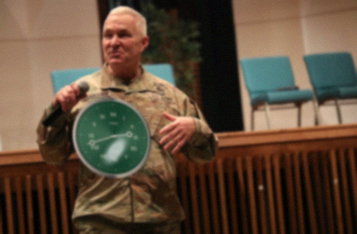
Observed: 2 h 42 min
